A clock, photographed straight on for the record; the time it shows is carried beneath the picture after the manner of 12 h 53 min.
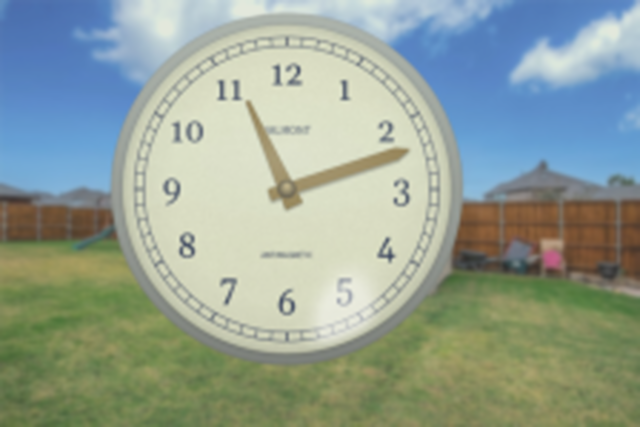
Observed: 11 h 12 min
